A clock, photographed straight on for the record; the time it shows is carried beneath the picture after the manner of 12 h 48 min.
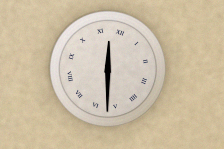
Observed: 11 h 27 min
